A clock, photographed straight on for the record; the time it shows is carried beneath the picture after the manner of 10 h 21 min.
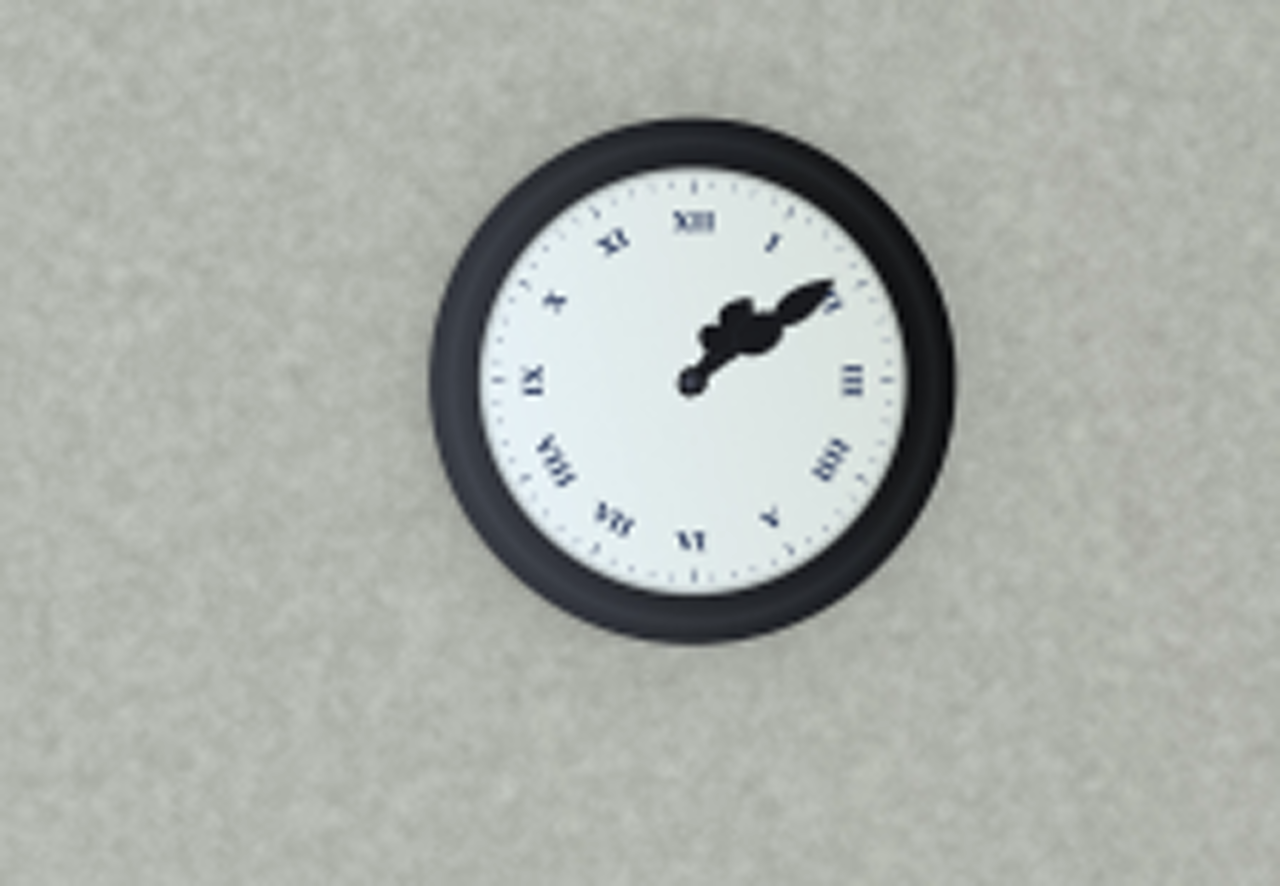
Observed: 1 h 09 min
